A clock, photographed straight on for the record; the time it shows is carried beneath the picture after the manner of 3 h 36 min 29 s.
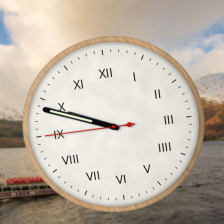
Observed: 9 h 48 min 45 s
